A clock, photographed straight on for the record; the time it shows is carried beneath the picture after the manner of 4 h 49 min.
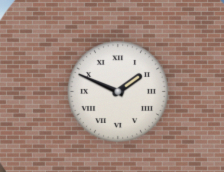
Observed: 1 h 49 min
